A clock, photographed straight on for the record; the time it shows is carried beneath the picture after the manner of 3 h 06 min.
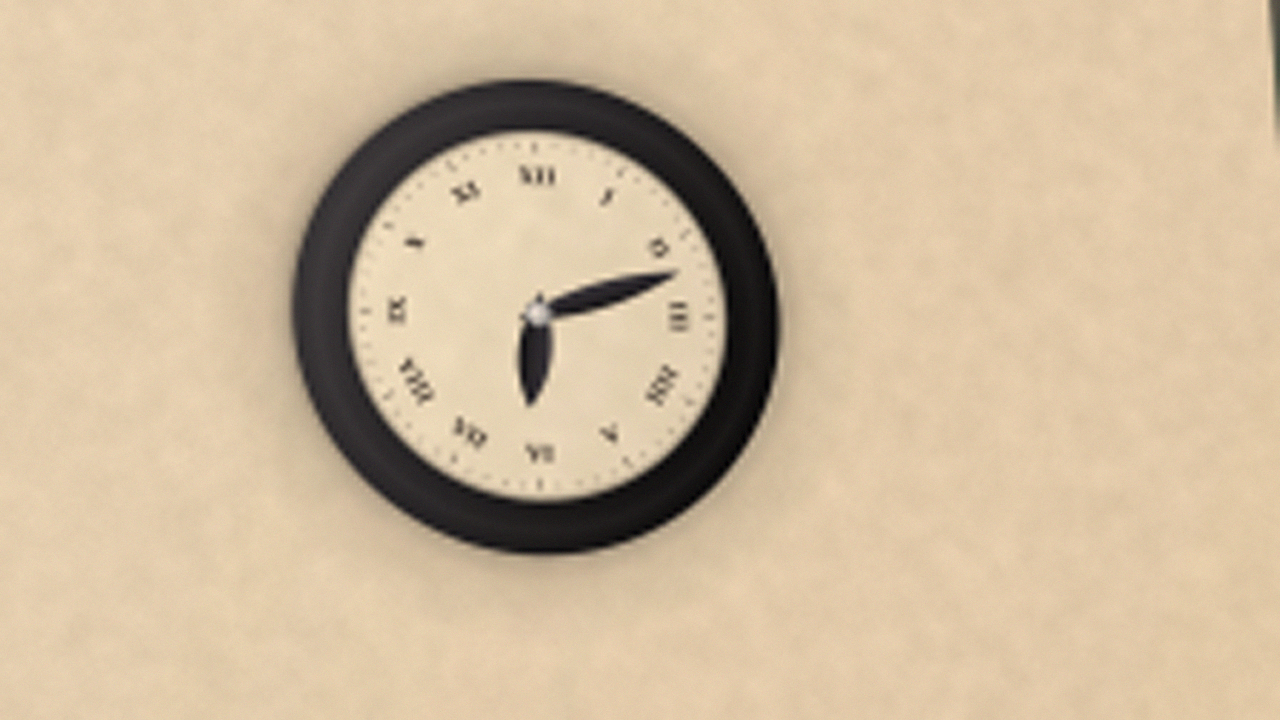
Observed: 6 h 12 min
